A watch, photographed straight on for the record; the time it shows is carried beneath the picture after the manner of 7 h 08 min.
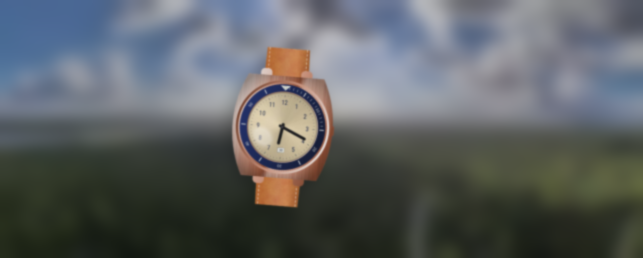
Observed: 6 h 19 min
